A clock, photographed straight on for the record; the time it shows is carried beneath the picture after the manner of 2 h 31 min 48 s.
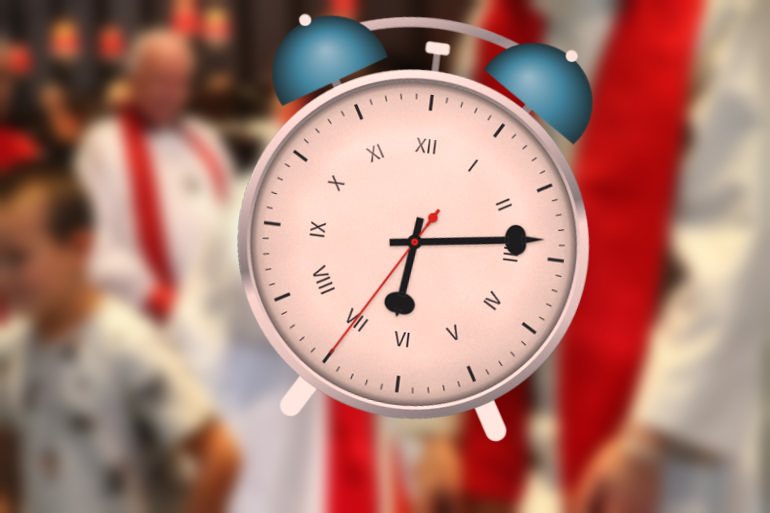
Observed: 6 h 13 min 35 s
